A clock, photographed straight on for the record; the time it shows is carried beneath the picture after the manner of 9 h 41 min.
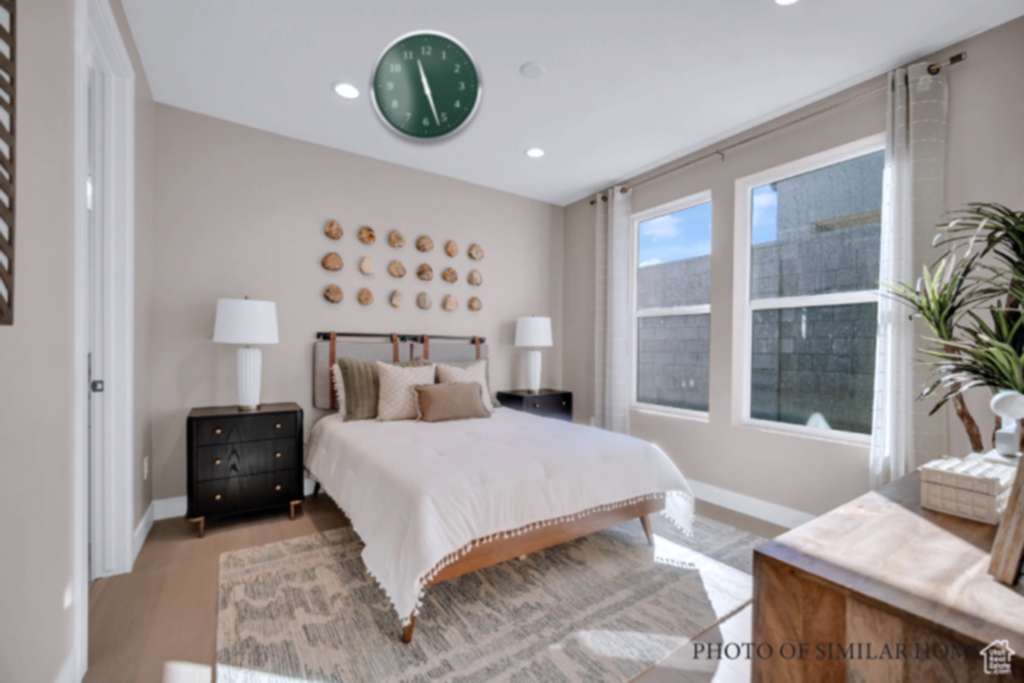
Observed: 11 h 27 min
